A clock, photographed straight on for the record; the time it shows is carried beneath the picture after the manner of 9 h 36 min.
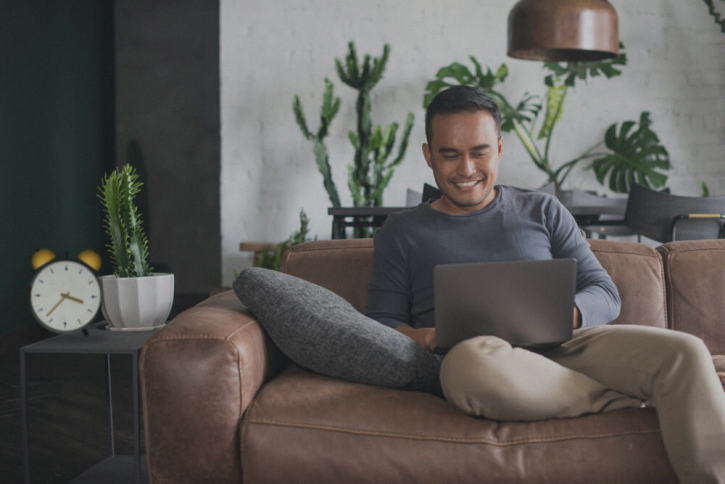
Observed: 3 h 37 min
